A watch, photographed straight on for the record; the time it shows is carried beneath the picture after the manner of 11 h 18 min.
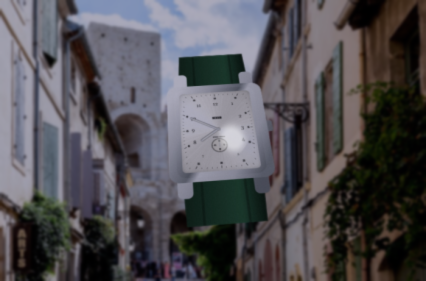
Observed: 7 h 50 min
